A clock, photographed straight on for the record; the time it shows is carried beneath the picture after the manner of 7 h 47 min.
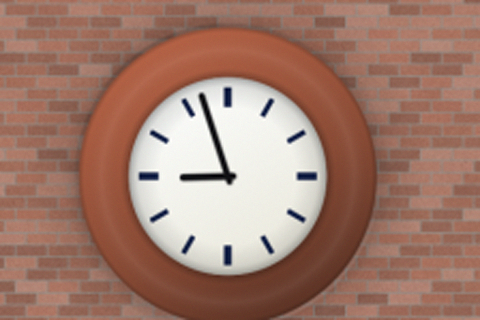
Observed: 8 h 57 min
